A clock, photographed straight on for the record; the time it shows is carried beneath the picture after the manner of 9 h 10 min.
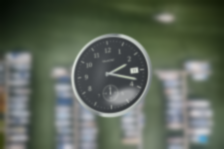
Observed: 2 h 18 min
